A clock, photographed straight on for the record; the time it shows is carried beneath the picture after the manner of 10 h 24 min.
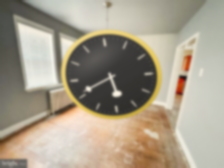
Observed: 5 h 41 min
